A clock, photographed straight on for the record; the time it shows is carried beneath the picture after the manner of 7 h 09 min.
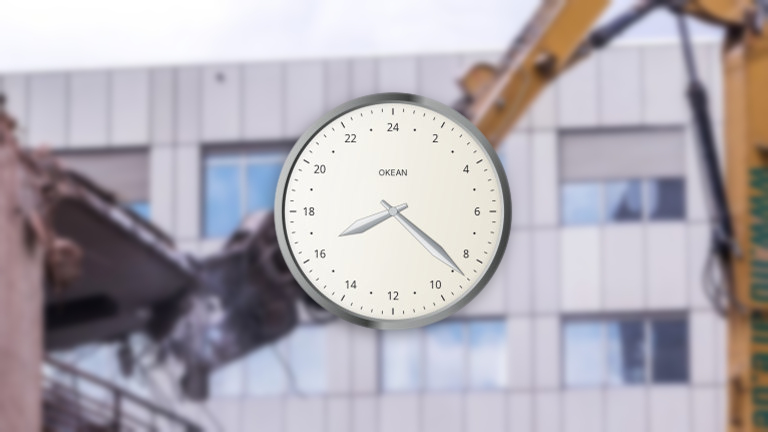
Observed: 16 h 22 min
